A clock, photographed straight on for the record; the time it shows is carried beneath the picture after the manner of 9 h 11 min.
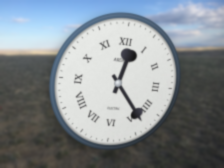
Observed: 12 h 23 min
